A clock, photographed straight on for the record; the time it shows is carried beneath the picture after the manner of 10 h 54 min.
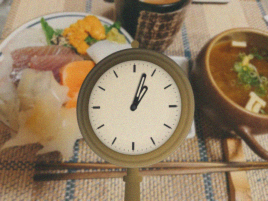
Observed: 1 h 03 min
